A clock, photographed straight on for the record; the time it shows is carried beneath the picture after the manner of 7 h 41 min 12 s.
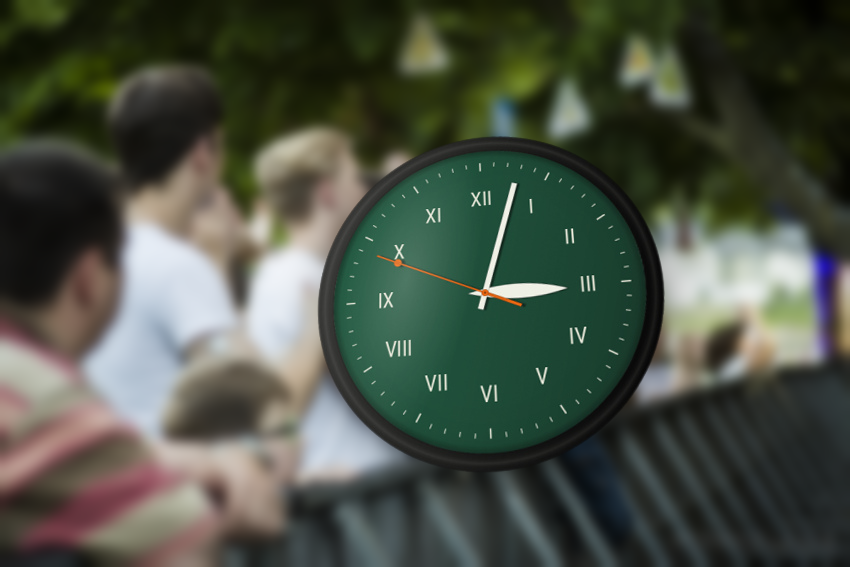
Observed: 3 h 02 min 49 s
